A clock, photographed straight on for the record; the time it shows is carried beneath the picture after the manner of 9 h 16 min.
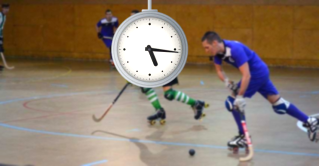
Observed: 5 h 16 min
